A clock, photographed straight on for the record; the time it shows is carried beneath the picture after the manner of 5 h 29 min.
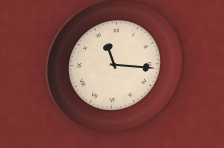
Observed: 11 h 16 min
